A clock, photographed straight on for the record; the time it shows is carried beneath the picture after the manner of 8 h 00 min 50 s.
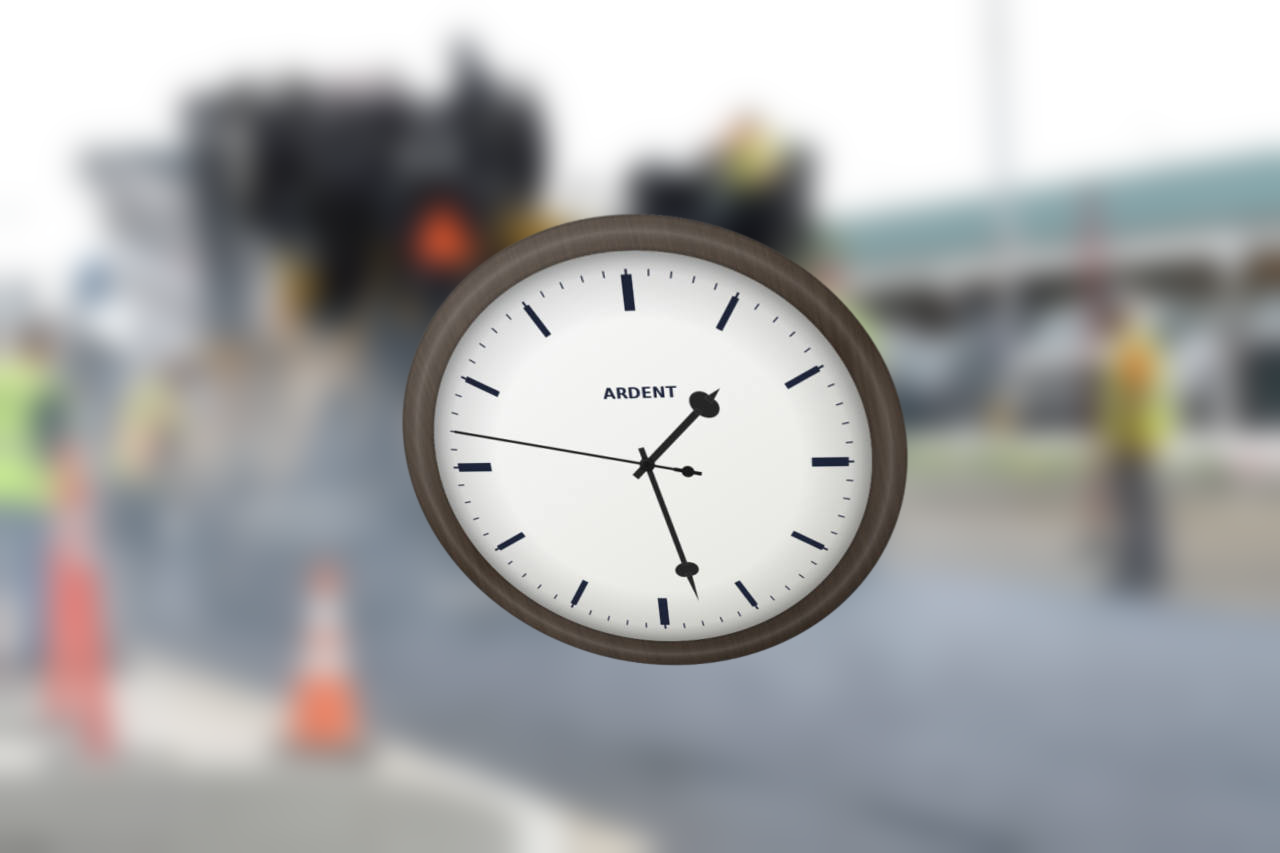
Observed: 1 h 27 min 47 s
